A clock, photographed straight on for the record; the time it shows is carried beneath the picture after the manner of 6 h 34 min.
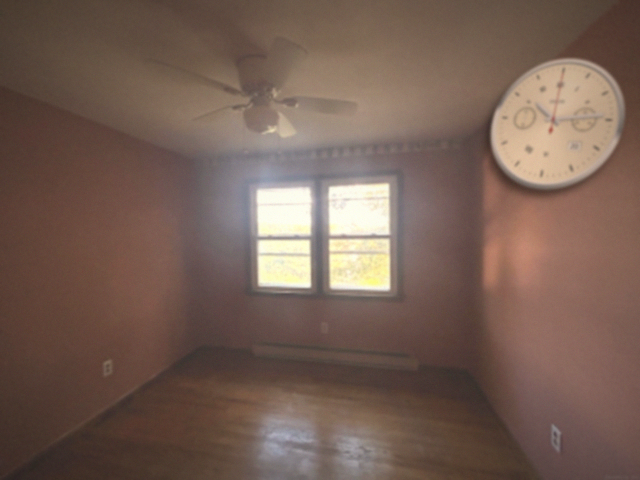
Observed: 10 h 14 min
